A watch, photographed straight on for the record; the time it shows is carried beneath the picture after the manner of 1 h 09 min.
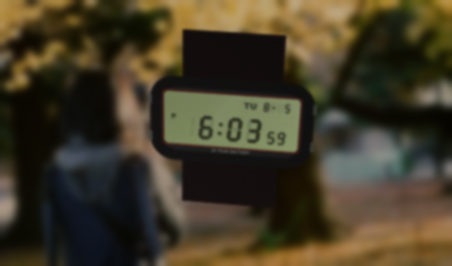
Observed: 6 h 03 min
